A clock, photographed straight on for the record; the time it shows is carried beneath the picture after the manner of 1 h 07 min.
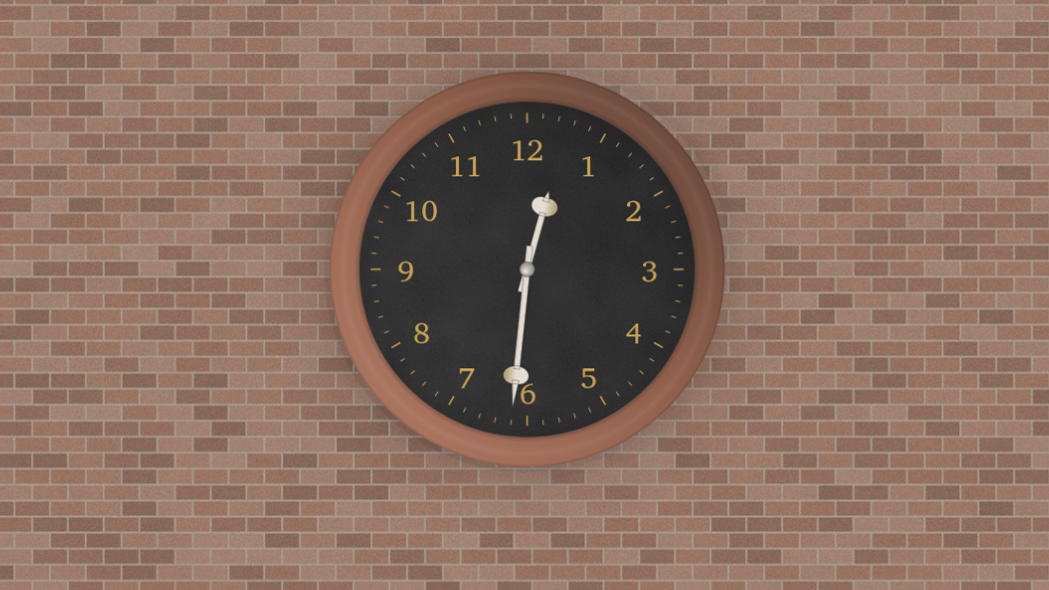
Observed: 12 h 31 min
